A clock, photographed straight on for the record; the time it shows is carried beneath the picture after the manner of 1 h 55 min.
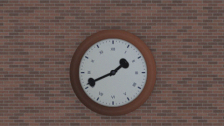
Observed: 1 h 41 min
